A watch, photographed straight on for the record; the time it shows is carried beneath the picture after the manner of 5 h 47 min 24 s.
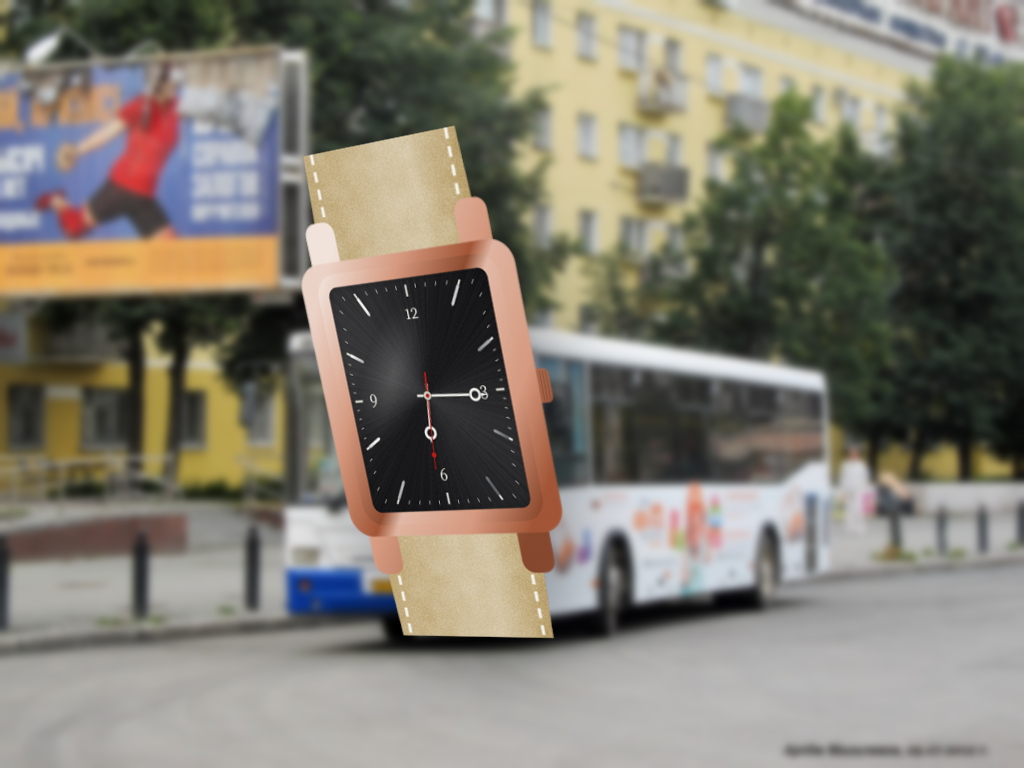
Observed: 6 h 15 min 31 s
